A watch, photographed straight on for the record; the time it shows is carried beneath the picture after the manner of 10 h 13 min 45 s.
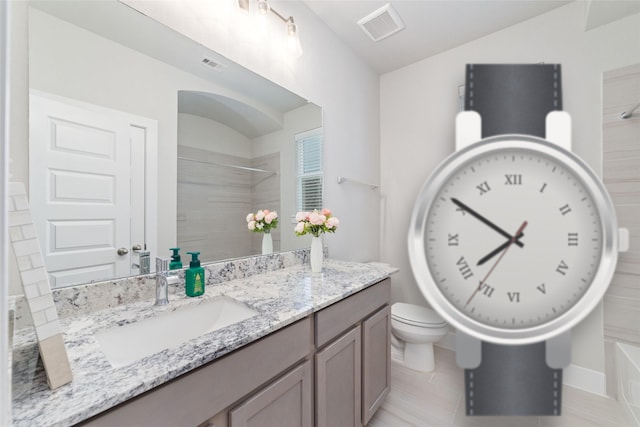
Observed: 7 h 50 min 36 s
